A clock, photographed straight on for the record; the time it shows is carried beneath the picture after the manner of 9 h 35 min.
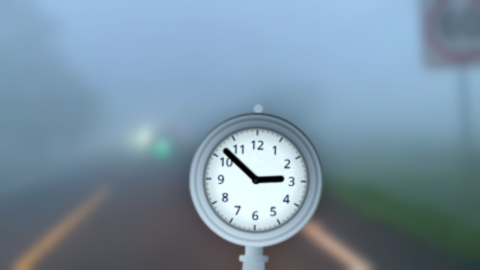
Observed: 2 h 52 min
